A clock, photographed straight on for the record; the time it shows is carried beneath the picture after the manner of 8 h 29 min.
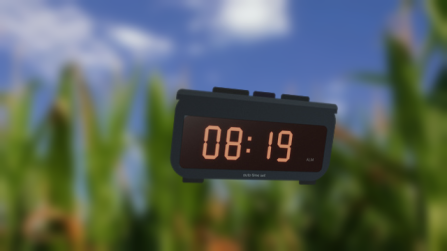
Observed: 8 h 19 min
